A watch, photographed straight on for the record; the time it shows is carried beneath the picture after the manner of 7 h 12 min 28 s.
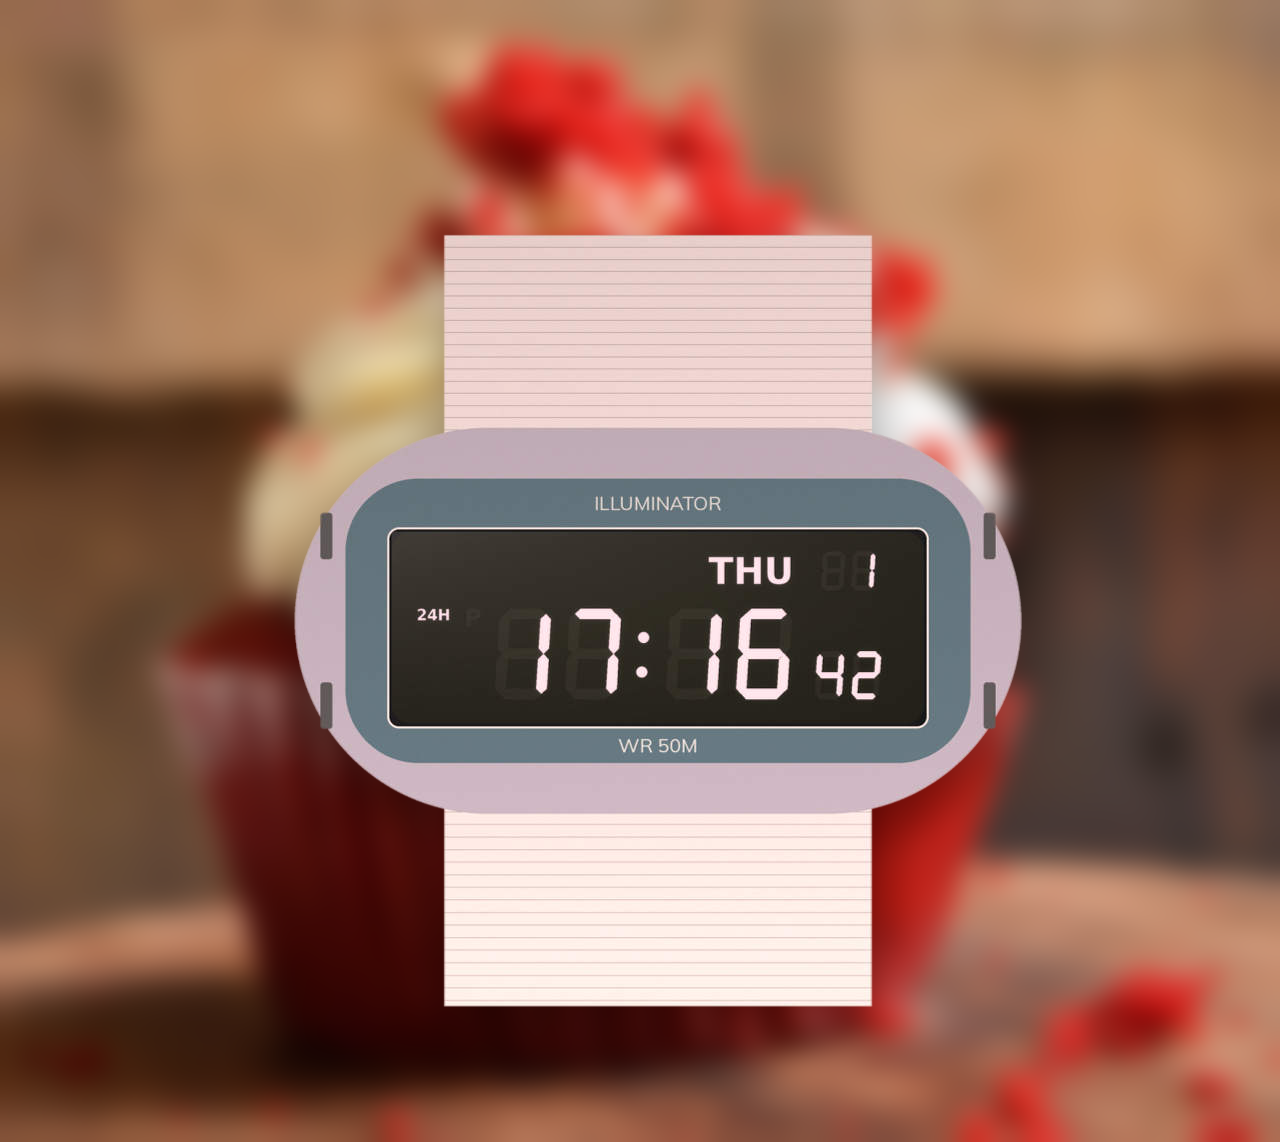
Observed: 17 h 16 min 42 s
